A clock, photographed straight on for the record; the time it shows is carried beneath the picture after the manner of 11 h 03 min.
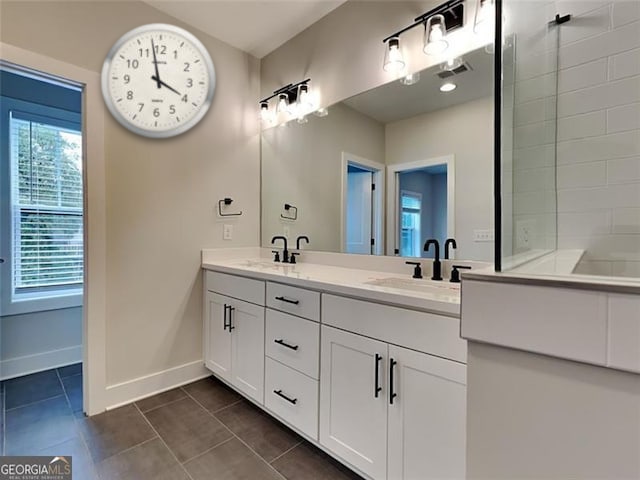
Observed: 3 h 58 min
